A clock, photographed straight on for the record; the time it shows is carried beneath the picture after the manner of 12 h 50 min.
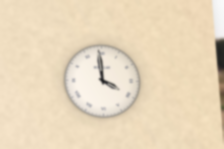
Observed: 3 h 59 min
